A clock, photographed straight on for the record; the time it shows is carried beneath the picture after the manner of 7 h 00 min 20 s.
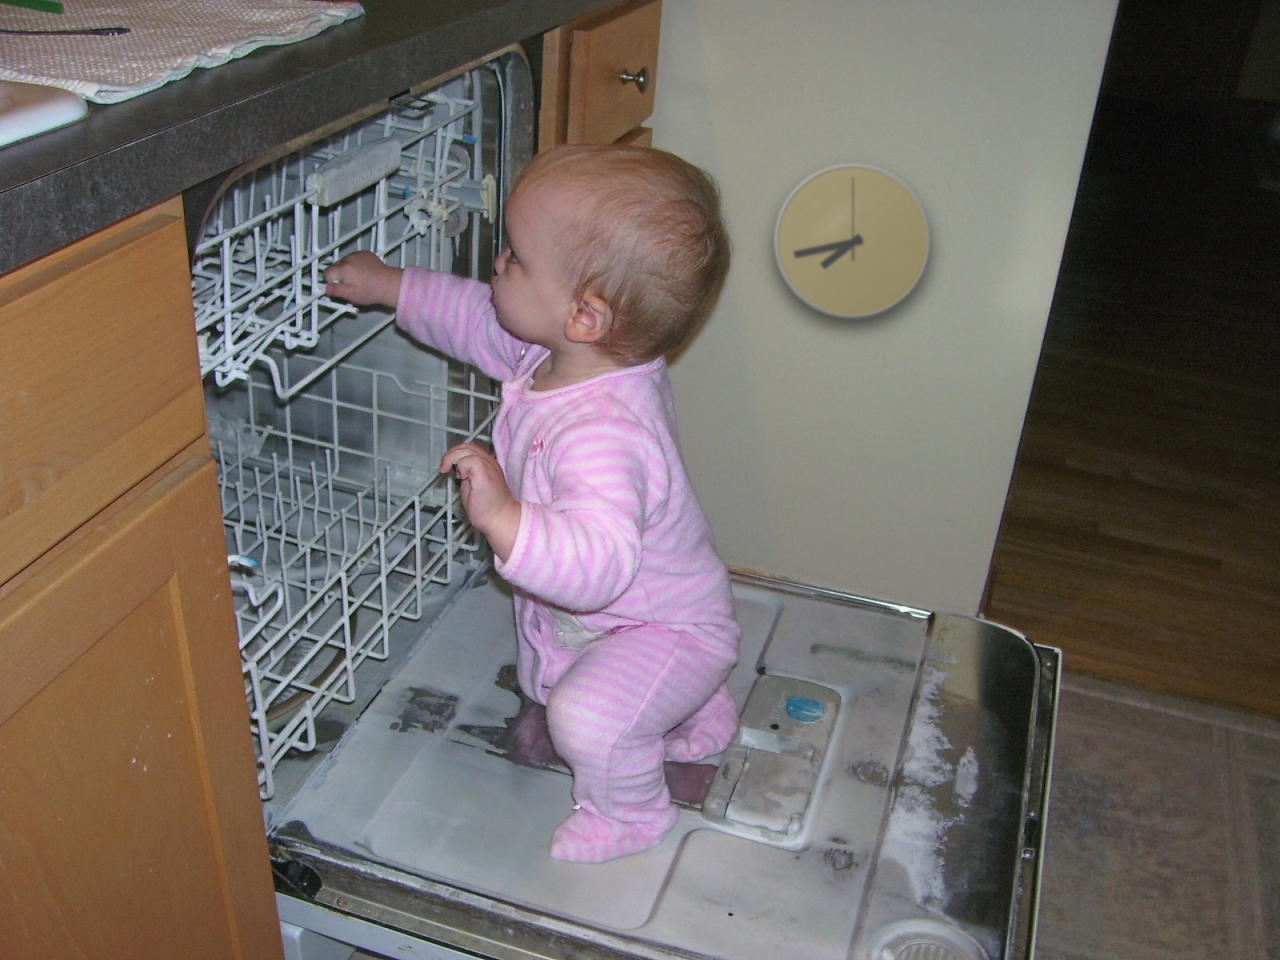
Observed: 7 h 43 min 00 s
